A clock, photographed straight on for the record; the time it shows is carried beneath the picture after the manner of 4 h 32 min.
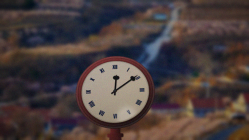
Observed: 12 h 09 min
